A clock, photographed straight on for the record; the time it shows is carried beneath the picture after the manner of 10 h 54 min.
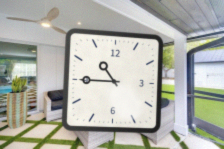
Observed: 10 h 45 min
